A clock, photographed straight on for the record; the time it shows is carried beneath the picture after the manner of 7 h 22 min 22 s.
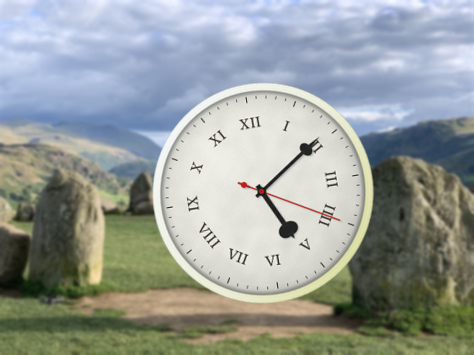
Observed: 5 h 09 min 20 s
